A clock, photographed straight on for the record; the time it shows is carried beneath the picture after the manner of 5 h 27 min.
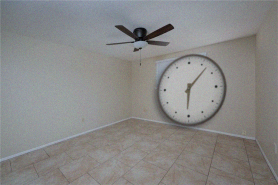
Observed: 6 h 07 min
